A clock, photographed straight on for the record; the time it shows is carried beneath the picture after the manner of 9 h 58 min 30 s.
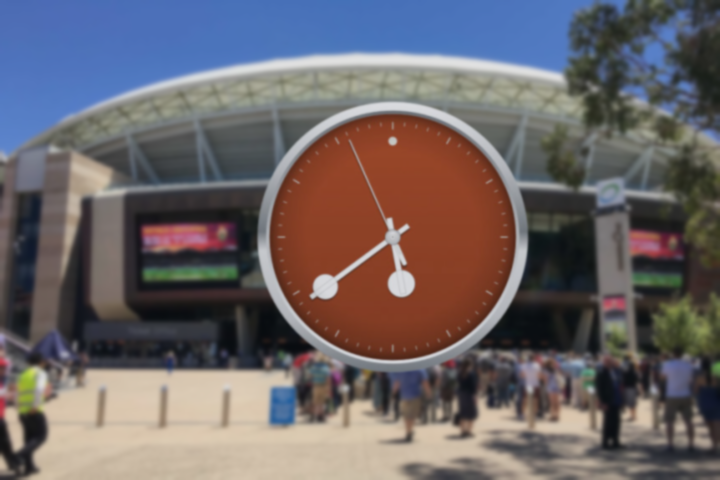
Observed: 5 h 38 min 56 s
